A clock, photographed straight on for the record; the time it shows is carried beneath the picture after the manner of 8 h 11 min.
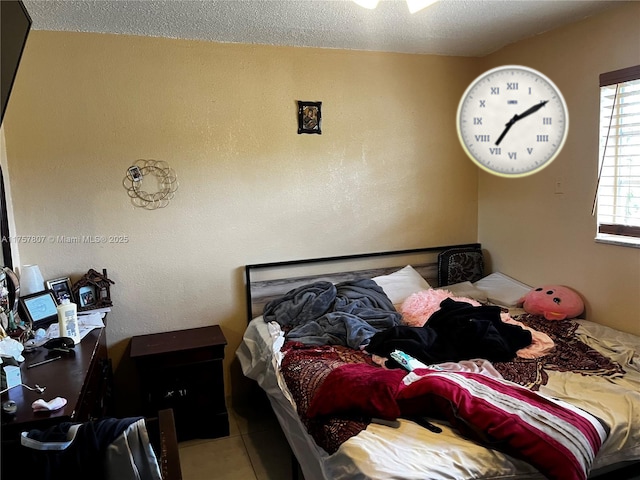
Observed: 7 h 10 min
